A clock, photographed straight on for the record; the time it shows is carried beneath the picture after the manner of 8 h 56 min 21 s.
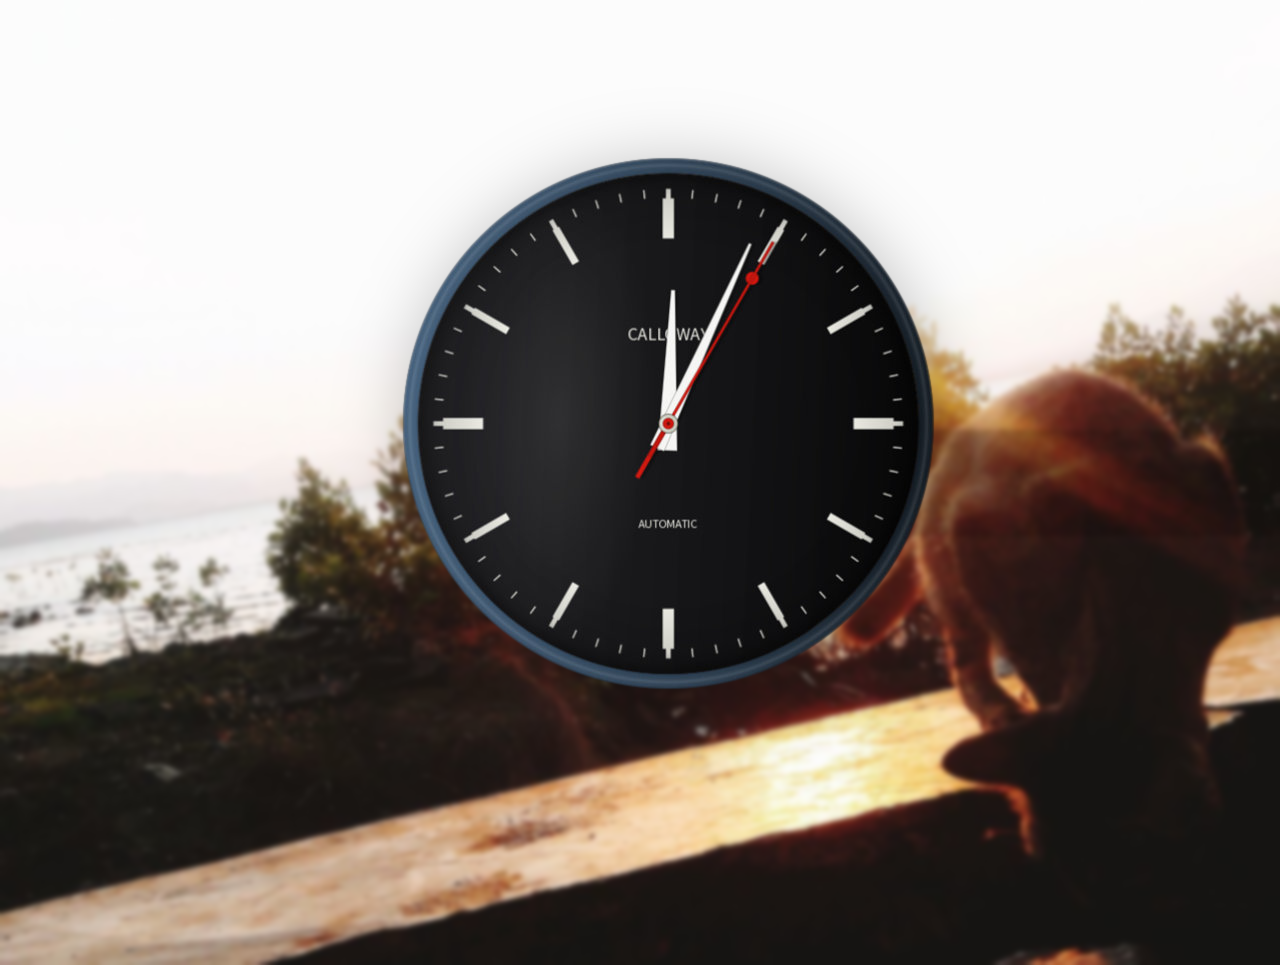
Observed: 12 h 04 min 05 s
